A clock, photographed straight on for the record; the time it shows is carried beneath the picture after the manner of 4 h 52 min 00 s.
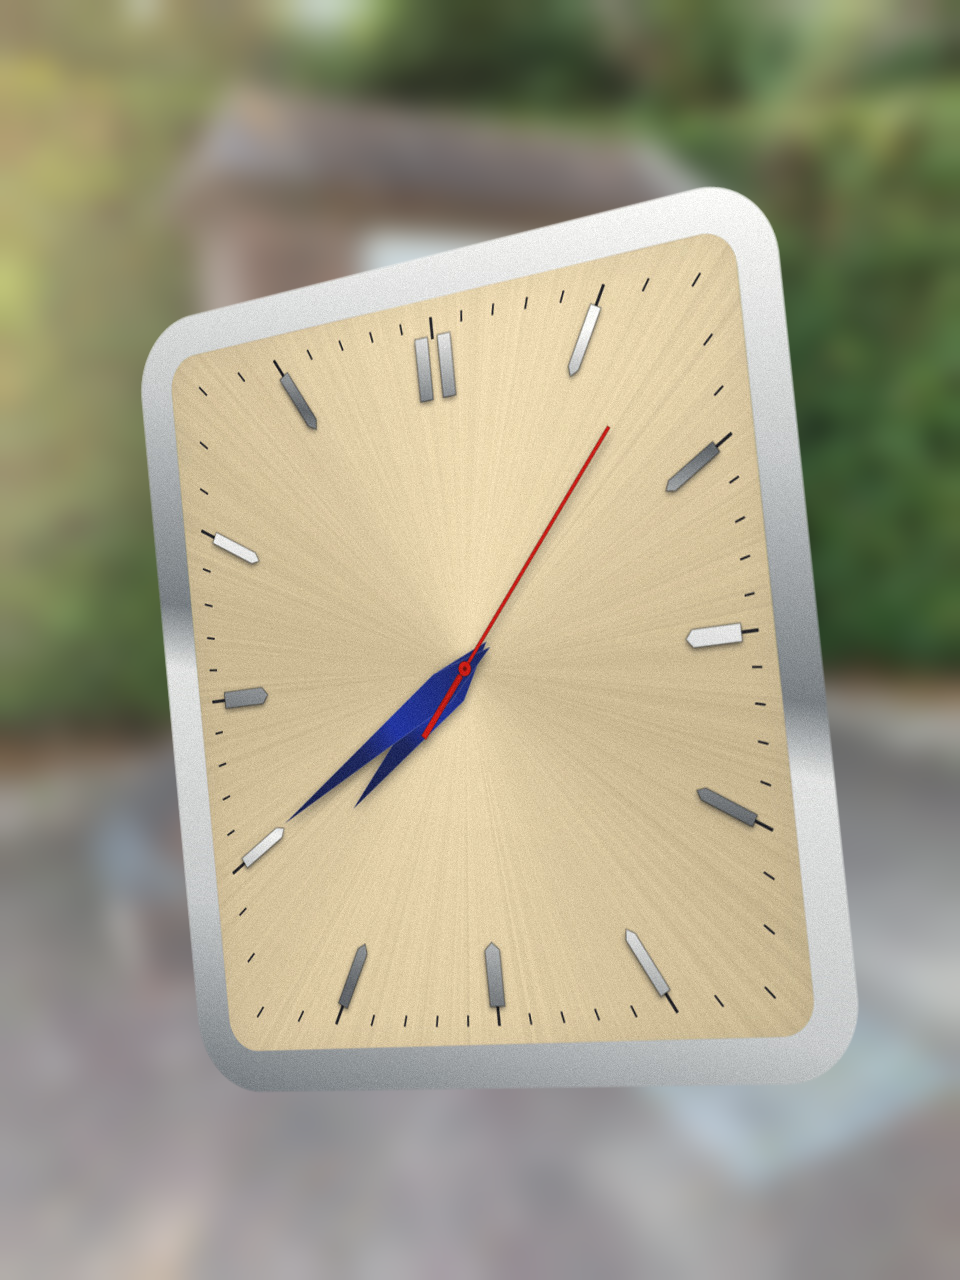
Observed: 7 h 40 min 07 s
